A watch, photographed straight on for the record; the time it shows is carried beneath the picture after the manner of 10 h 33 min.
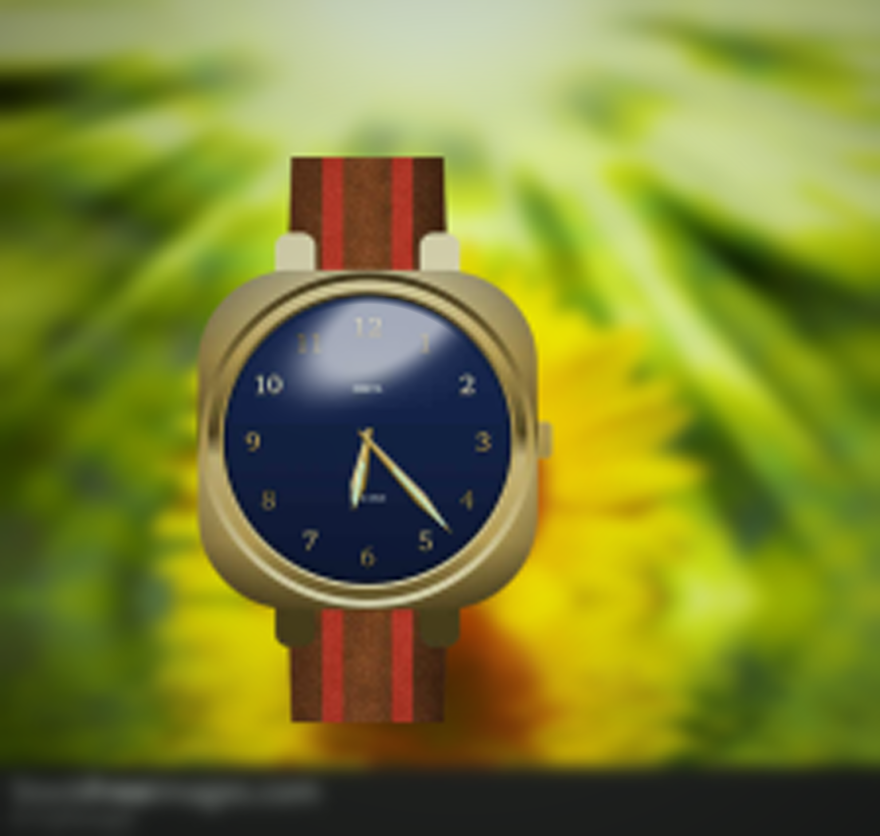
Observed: 6 h 23 min
